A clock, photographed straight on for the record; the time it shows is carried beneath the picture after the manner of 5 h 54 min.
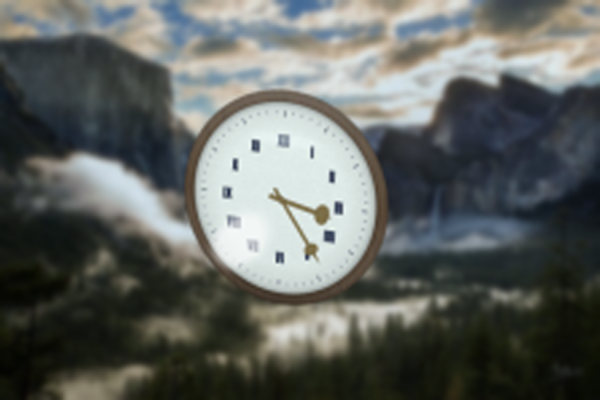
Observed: 3 h 24 min
